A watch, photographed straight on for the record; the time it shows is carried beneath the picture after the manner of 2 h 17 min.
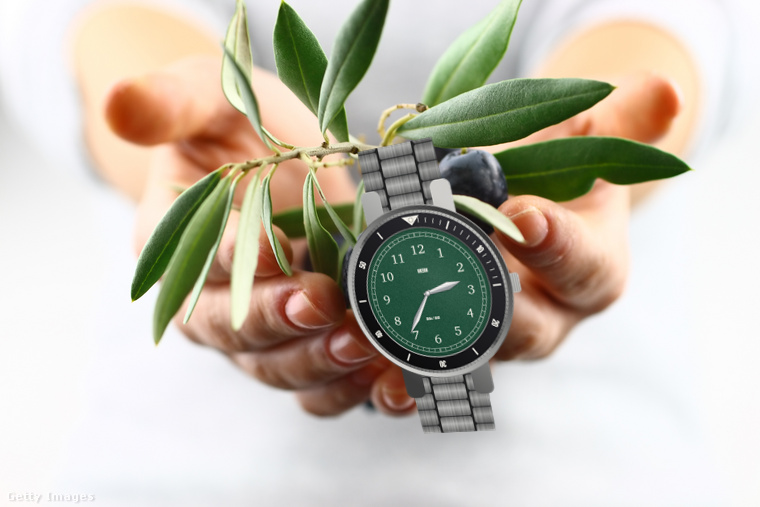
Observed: 2 h 36 min
